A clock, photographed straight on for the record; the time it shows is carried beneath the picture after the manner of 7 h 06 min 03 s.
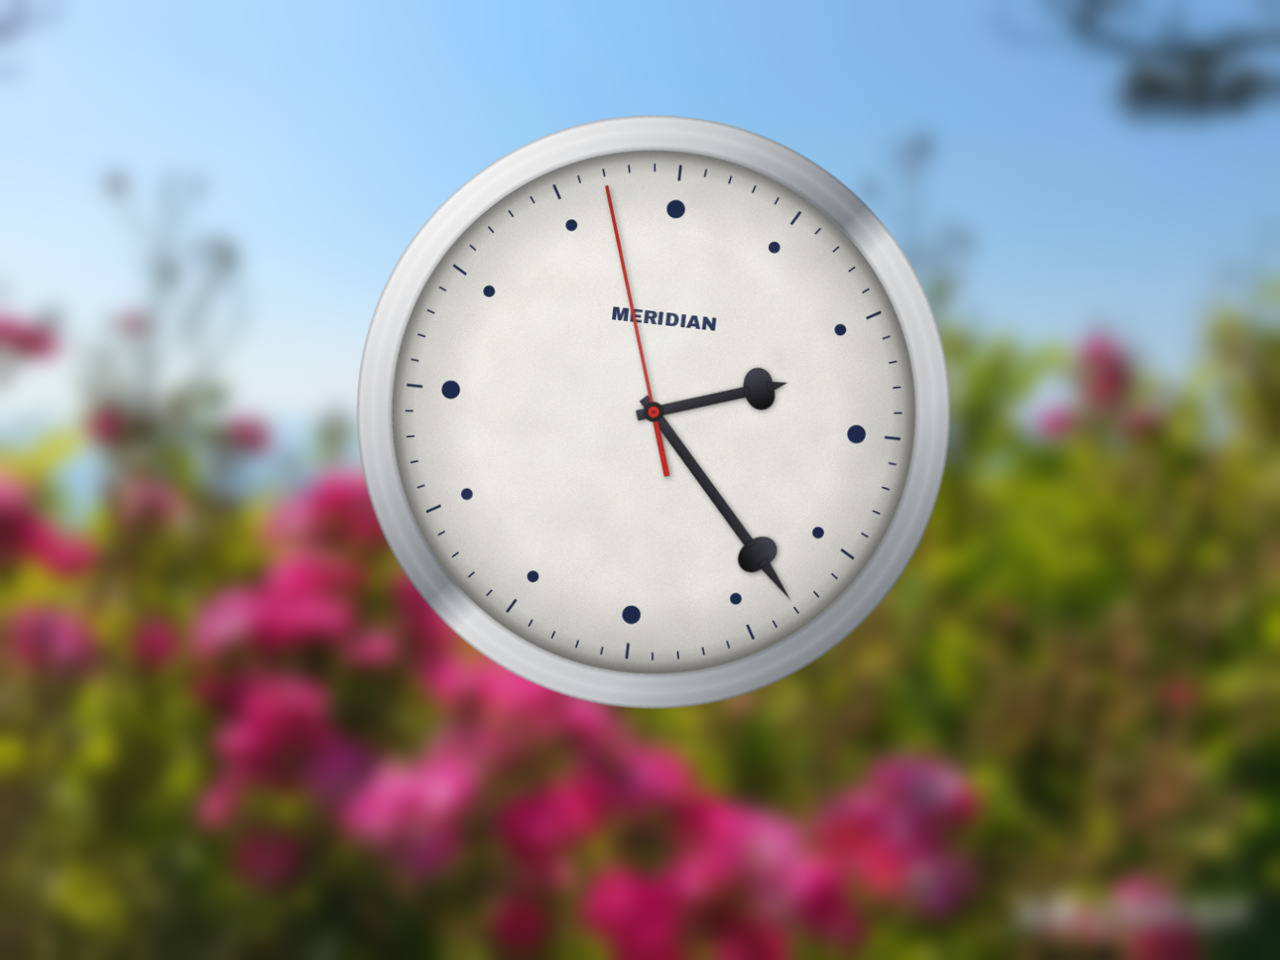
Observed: 2 h 22 min 57 s
